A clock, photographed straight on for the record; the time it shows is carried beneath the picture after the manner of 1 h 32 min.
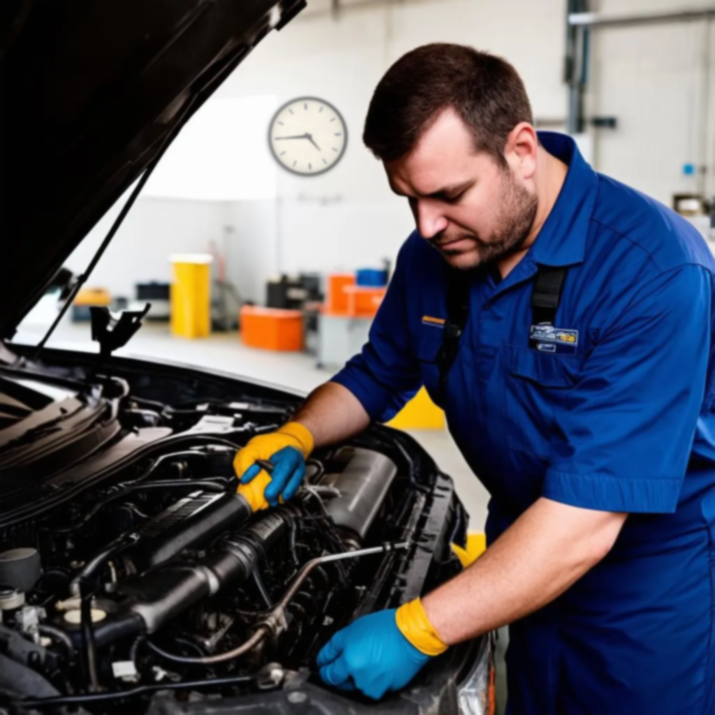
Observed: 4 h 45 min
